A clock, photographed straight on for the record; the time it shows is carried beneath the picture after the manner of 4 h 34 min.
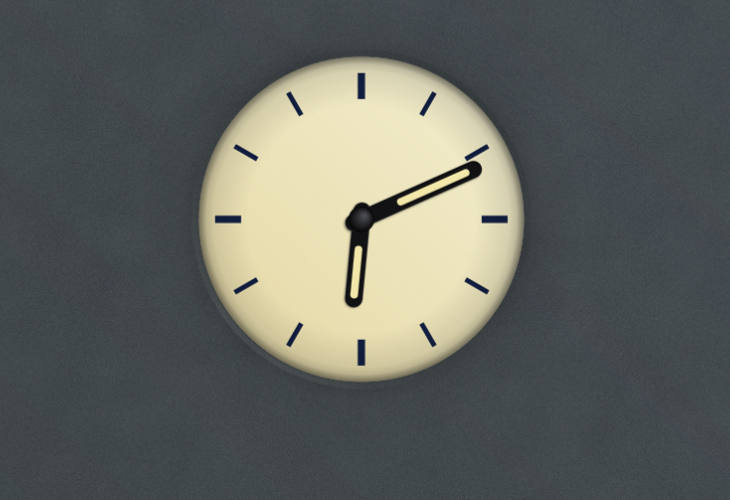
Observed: 6 h 11 min
